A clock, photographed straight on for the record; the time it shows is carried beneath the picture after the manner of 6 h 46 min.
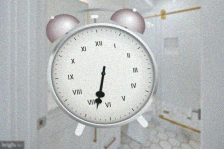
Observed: 6 h 33 min
